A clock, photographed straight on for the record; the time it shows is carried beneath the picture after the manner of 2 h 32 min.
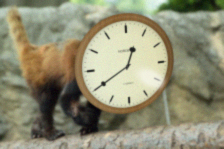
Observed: 12 h 40 min
